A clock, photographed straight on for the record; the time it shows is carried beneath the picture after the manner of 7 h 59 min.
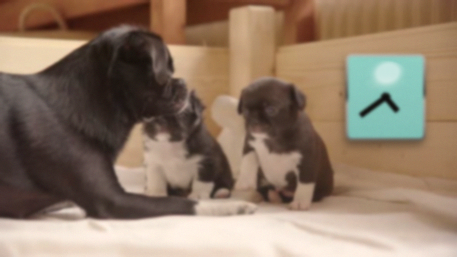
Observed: 4 h 39 min
